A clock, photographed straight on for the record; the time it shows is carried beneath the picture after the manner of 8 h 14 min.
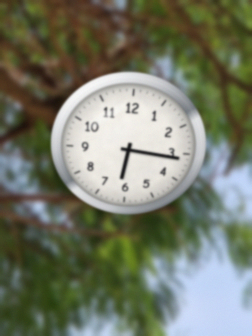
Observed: 6 h 16 min
